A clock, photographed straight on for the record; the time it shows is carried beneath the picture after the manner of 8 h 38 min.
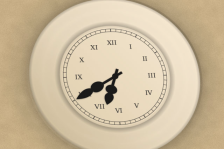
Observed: 6 h 40 min
